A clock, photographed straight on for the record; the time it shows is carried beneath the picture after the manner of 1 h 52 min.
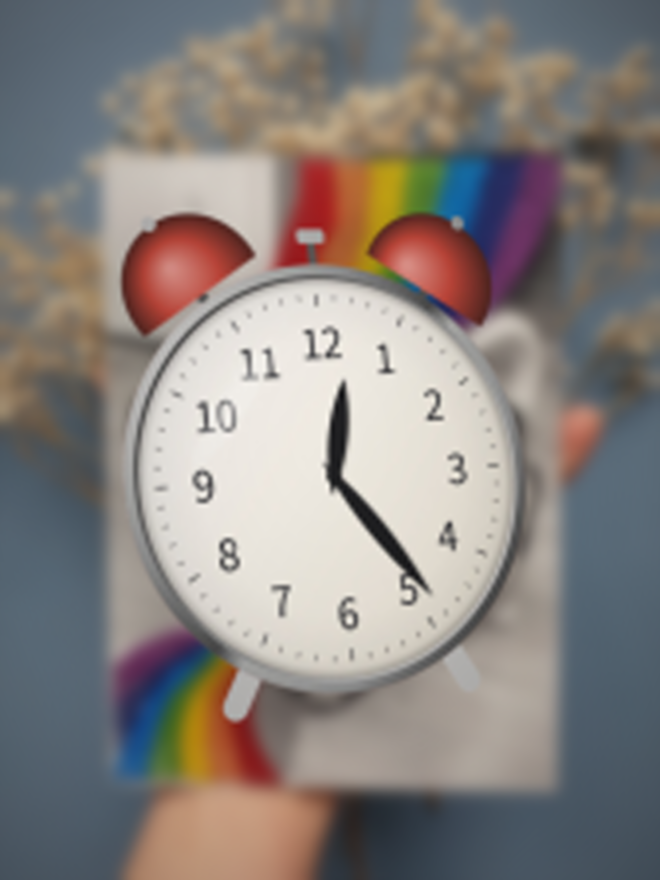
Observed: 12 h 24 min
